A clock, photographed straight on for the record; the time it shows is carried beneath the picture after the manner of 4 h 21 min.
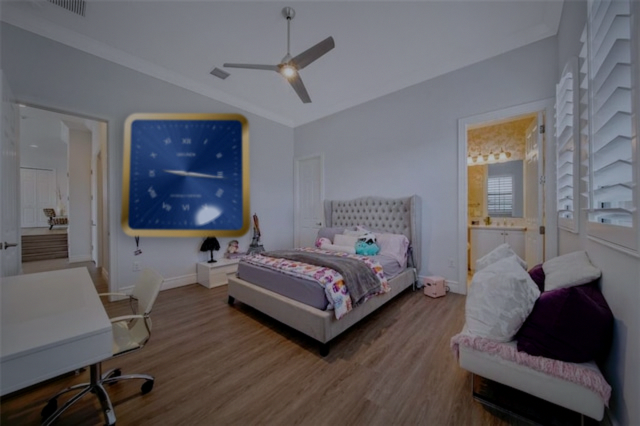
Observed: 9 h 16 min
